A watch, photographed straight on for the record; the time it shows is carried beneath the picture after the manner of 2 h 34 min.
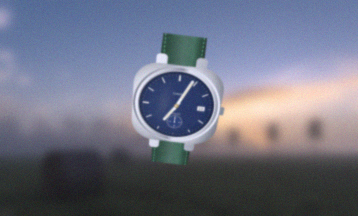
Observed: 7 h 04 min
